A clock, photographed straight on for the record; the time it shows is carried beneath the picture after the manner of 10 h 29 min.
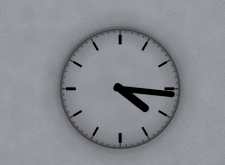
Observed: 4 h 16 min
